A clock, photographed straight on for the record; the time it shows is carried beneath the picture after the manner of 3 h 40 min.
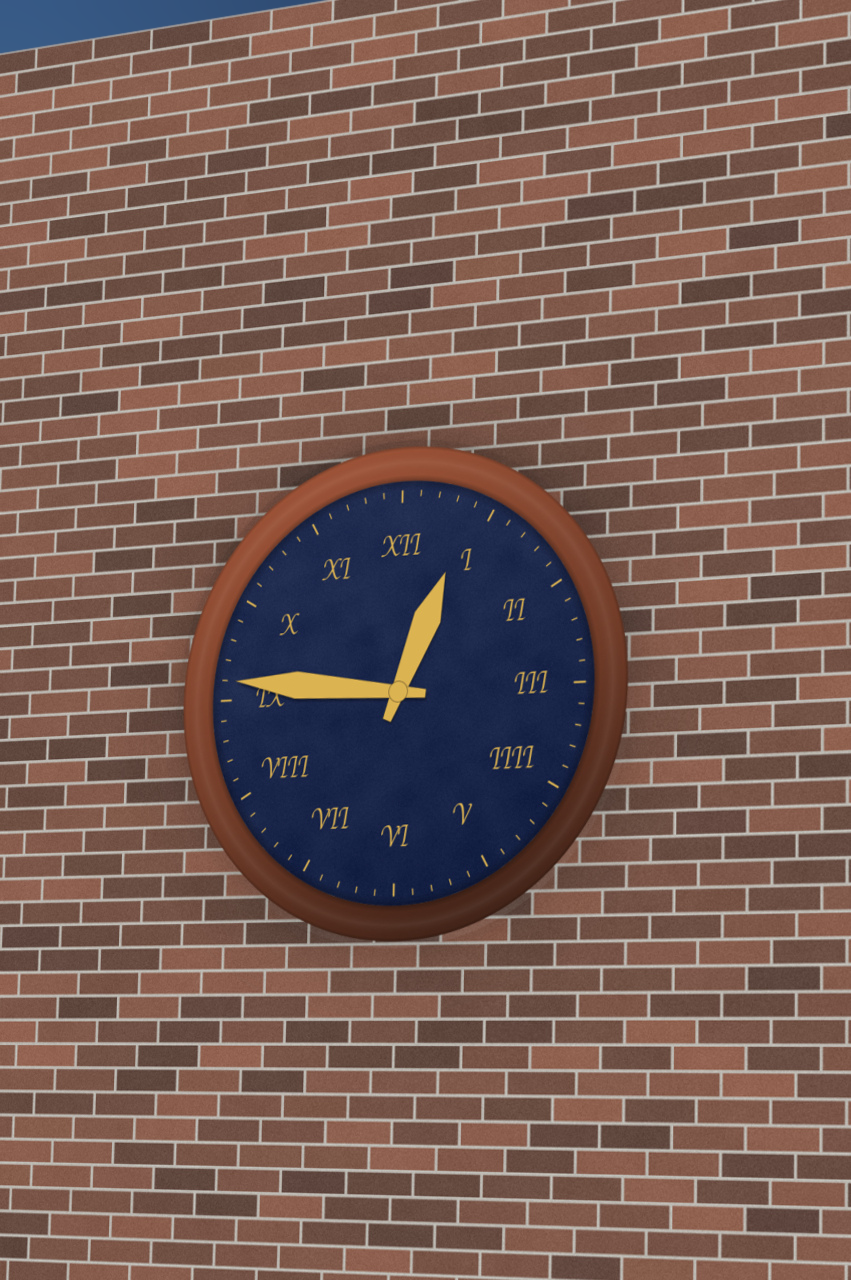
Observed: 12 h 46 min
